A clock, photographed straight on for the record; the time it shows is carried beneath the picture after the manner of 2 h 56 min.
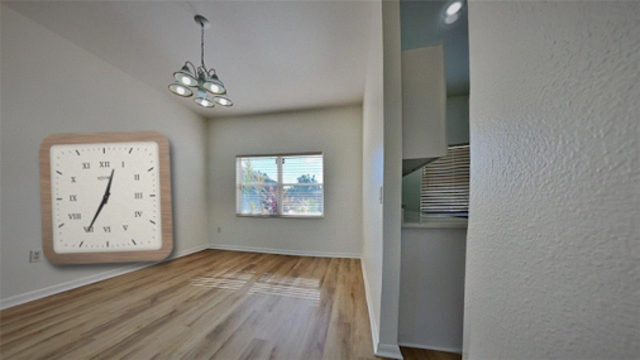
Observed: 12 h 35 min
